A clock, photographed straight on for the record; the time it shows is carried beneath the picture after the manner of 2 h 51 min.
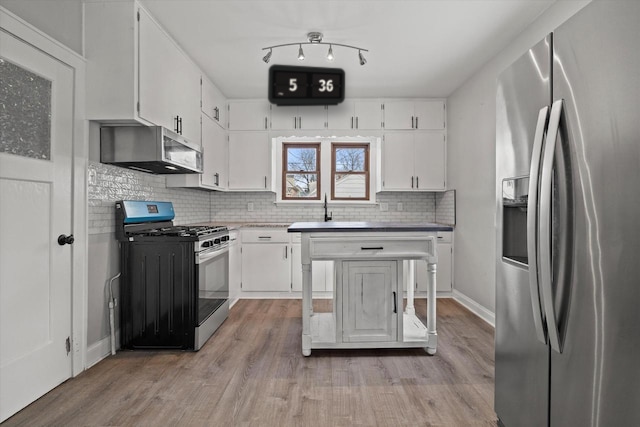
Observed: 5 h 36 min
